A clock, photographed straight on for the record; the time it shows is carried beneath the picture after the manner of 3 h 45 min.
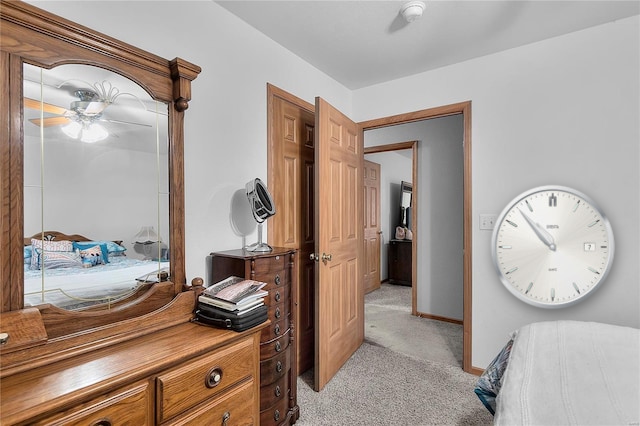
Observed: 10 h 53 min
